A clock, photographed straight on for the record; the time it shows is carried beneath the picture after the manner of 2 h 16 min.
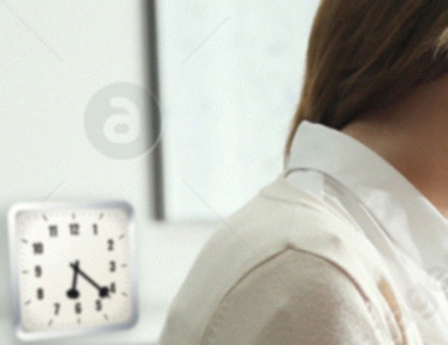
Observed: 6 h 22 min
